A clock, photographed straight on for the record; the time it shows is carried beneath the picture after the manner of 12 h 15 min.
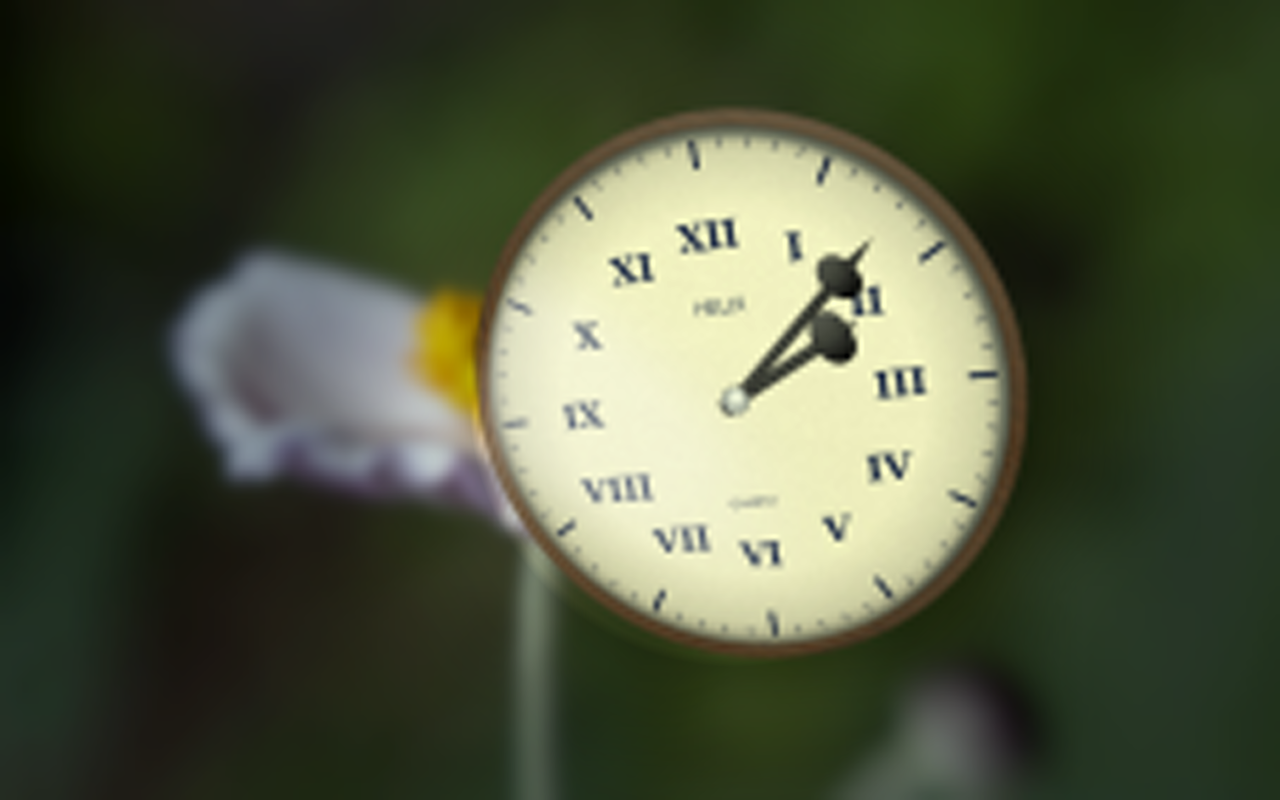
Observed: 2 h 08 min
